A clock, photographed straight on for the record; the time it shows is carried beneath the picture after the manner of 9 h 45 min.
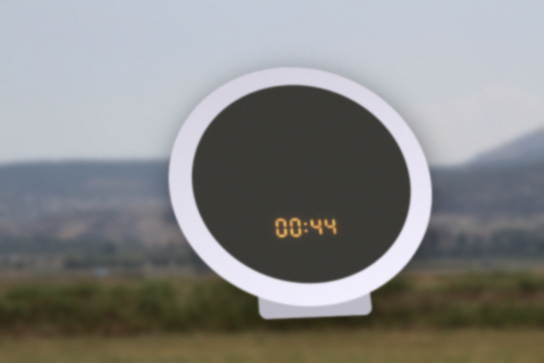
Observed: 0 h 44 min
